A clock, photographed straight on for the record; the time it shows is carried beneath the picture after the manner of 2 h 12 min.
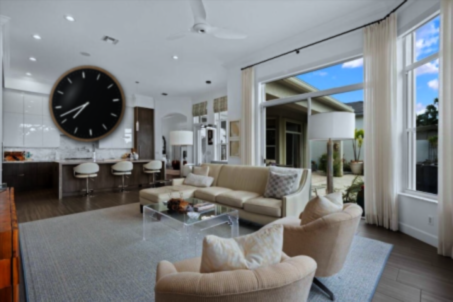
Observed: 7 h 42 min
